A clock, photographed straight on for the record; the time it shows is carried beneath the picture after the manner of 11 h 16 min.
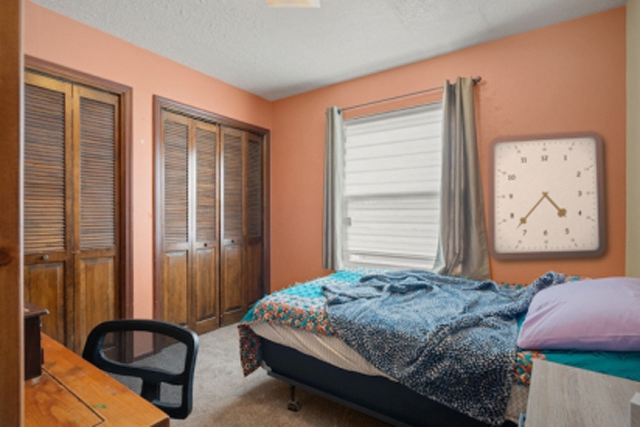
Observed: 4 h 37 min
